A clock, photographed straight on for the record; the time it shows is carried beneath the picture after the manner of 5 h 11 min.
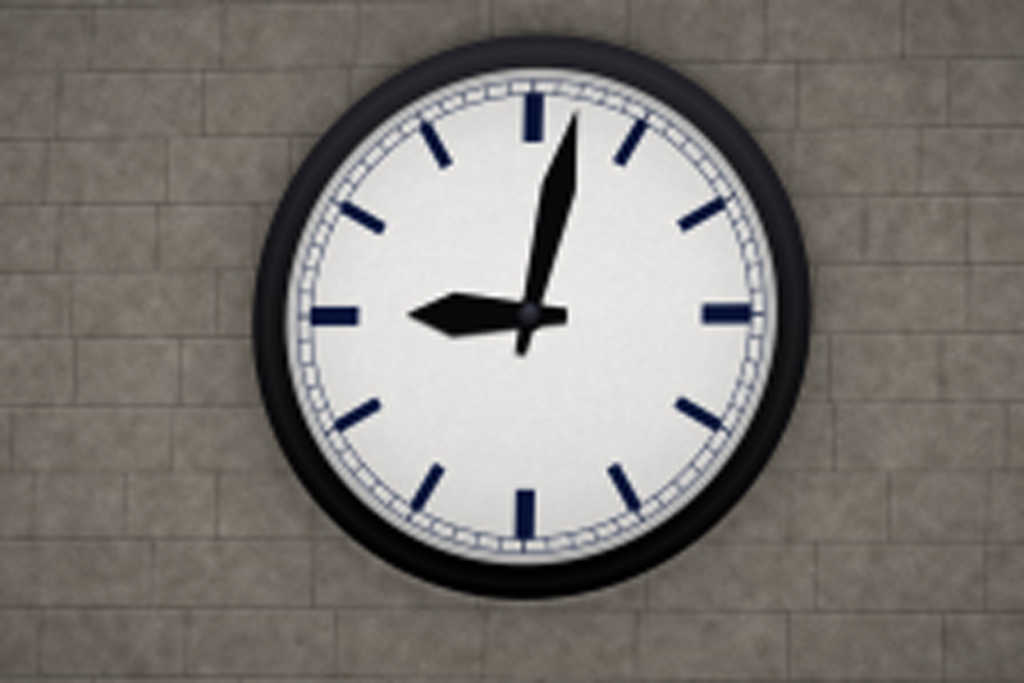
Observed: 9 h 02 min
